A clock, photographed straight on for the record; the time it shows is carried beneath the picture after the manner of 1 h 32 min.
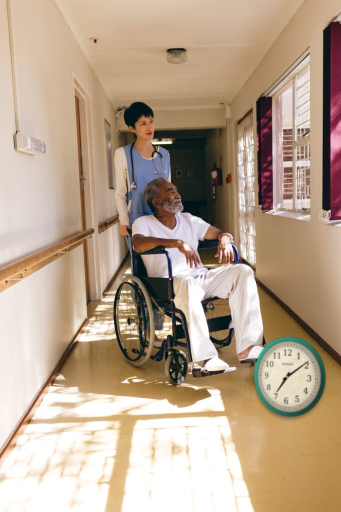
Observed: 7 h 09 min
